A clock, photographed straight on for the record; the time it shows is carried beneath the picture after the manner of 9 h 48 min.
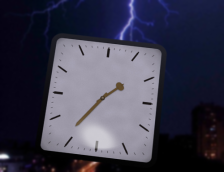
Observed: 1 h 36 min
